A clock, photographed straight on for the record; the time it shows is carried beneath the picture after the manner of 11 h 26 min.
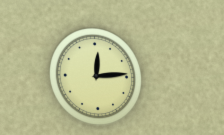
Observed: 12 h 14 min
